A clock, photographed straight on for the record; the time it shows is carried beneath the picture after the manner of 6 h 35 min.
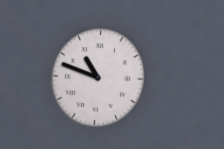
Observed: 10 h 48 min
